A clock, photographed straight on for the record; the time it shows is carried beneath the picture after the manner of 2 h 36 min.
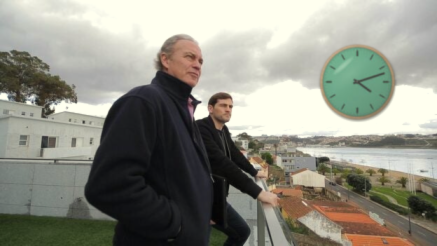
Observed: 4 h 12 min
